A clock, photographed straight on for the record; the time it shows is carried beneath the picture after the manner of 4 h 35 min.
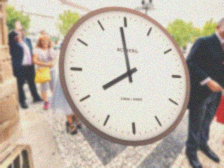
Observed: 7 h 59 min
